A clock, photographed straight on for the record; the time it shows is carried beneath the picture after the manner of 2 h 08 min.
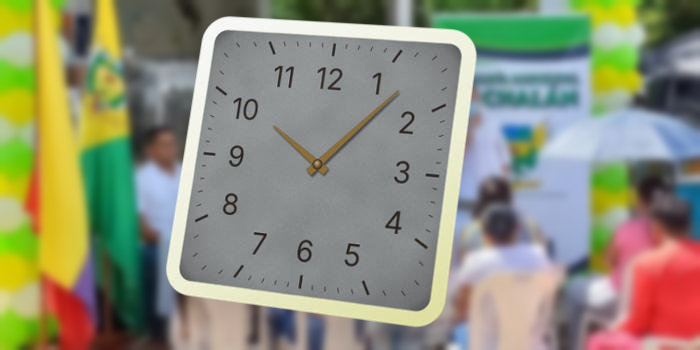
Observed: 10 h 07 min
